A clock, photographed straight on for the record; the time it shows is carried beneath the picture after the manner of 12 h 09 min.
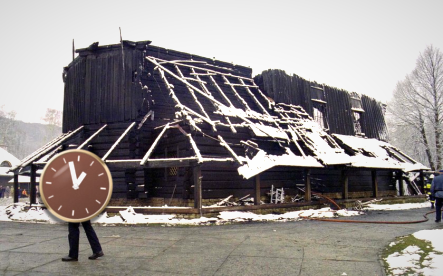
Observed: 12 h 57 min
